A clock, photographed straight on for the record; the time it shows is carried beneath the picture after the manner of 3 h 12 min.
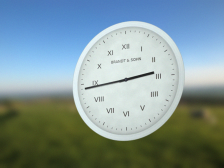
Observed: 2 h 44 min
